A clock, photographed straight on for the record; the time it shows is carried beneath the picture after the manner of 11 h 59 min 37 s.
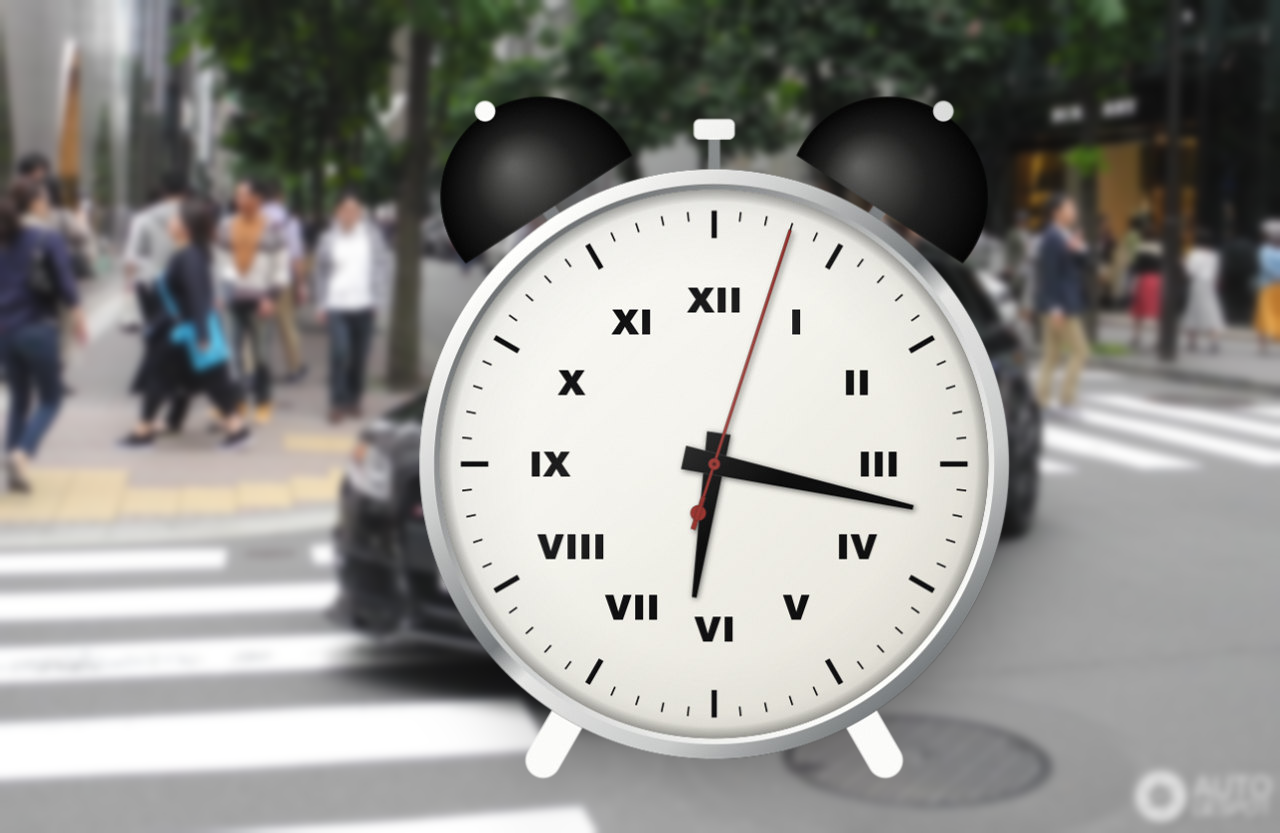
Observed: 6 h 17 min 03 s
